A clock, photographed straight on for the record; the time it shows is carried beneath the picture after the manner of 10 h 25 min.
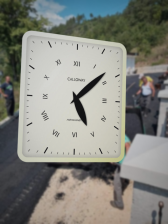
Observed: 5 h 08 min
